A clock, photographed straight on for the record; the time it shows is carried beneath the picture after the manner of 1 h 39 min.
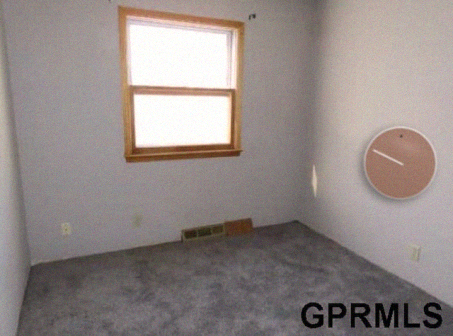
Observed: 9 h 49 min
